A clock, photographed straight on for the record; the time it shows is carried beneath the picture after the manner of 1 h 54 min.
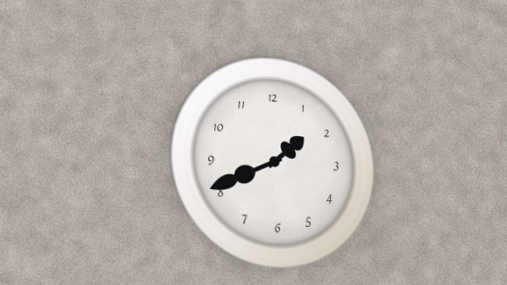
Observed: 1 h 41 min
